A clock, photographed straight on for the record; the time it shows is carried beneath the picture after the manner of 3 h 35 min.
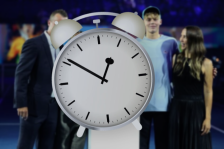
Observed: 12 h 51 min
